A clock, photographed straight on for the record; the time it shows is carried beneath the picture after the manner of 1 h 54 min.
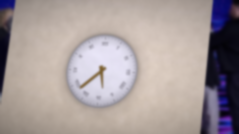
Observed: 5 h 38 min
